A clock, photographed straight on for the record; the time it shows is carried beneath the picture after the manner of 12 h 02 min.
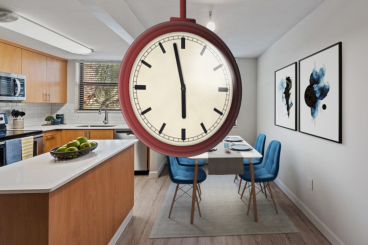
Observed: 5 h 58 min
